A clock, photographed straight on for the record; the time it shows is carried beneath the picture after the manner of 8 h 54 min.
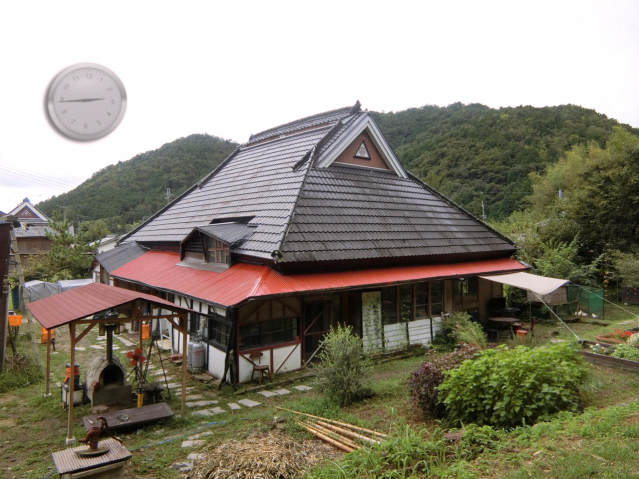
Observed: 2 h 44 min
